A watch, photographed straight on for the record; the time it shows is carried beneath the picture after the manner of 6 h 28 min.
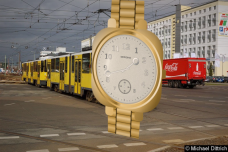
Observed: 1 h 42 min
